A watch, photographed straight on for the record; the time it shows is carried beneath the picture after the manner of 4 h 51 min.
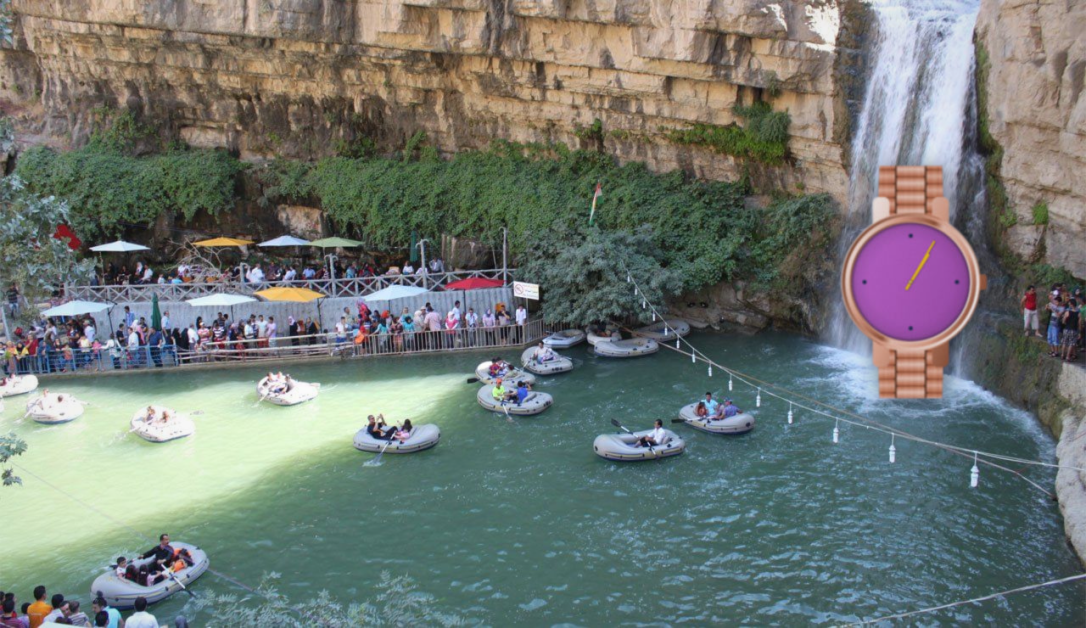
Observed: 1 h 05 min
